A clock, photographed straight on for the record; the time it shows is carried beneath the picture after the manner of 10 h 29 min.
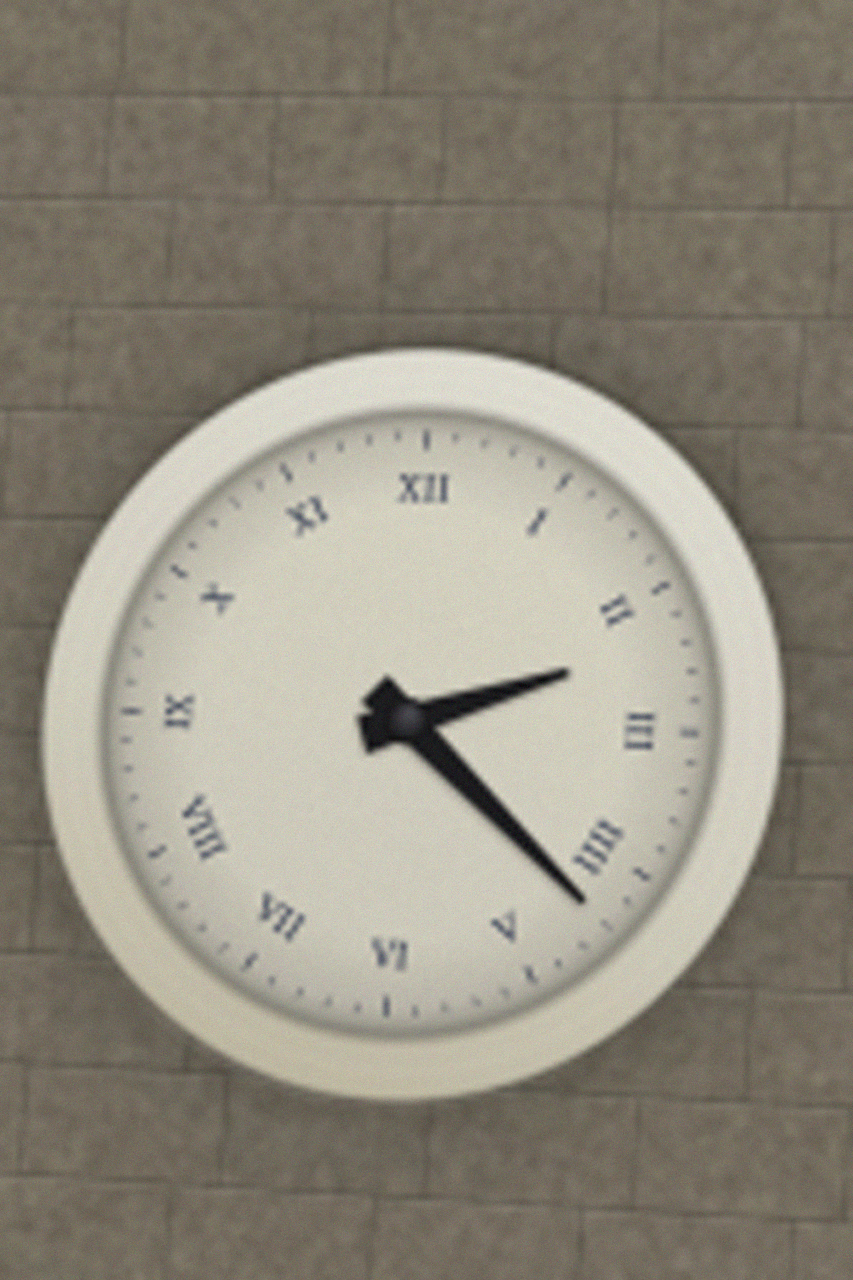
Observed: 2 h 22 min
